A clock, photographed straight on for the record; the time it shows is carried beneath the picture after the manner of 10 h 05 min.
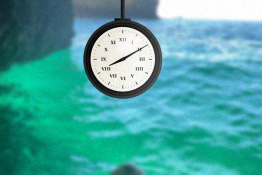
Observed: 8 h 10 min
